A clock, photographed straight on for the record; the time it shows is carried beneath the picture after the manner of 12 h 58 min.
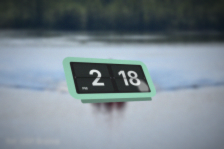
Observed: 2 h 18 min
